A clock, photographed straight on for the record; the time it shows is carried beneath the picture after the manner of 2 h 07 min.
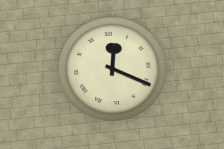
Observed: 12 h 20 min
